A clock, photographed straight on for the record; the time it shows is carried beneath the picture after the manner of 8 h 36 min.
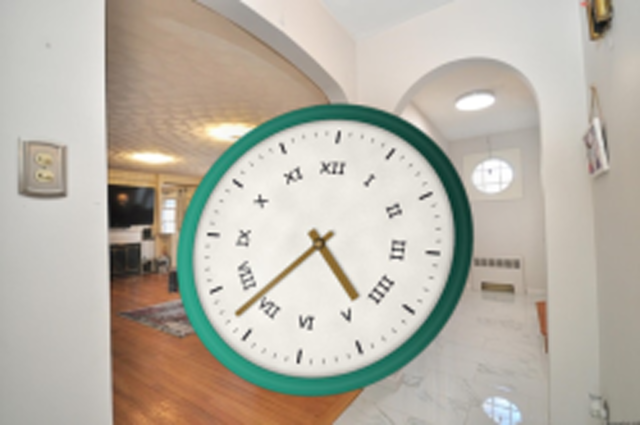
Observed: 4 h 37 min
